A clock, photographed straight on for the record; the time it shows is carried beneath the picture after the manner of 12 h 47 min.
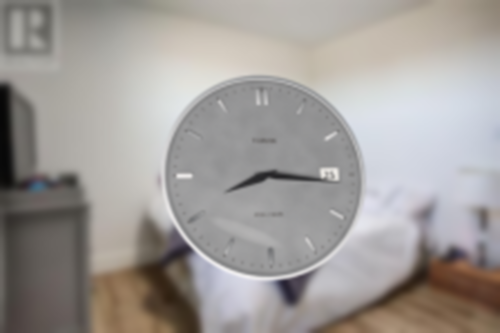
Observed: 8 h 16 min
